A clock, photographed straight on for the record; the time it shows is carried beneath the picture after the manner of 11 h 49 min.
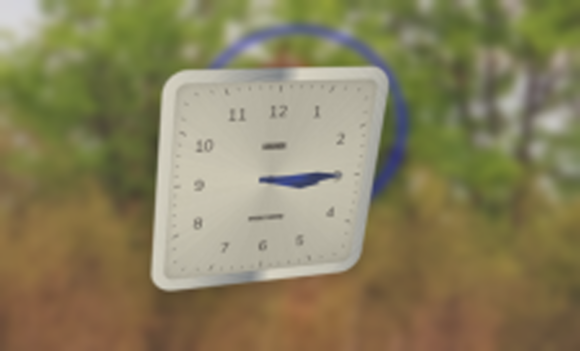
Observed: 3 h 15 min
